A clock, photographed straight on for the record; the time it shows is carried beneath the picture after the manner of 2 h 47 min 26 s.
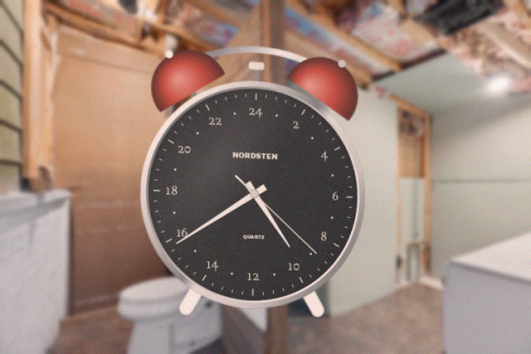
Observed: 9 h 39 min 22 s
